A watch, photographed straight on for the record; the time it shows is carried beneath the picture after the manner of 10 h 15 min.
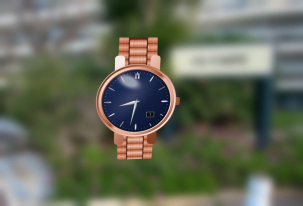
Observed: 8 h 32 min
